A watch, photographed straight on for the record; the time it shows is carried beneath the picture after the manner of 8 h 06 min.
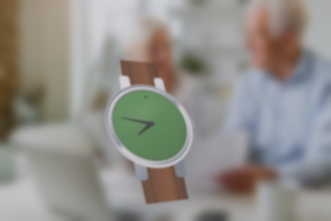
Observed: 7 h 47 min
